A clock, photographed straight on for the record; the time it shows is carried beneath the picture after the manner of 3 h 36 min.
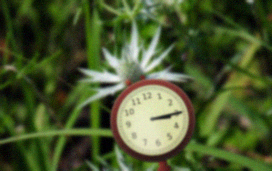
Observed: 3 h 15 min
